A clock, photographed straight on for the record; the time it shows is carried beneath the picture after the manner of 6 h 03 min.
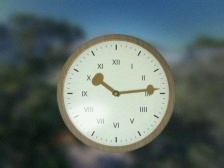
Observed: 10 h 14 min
